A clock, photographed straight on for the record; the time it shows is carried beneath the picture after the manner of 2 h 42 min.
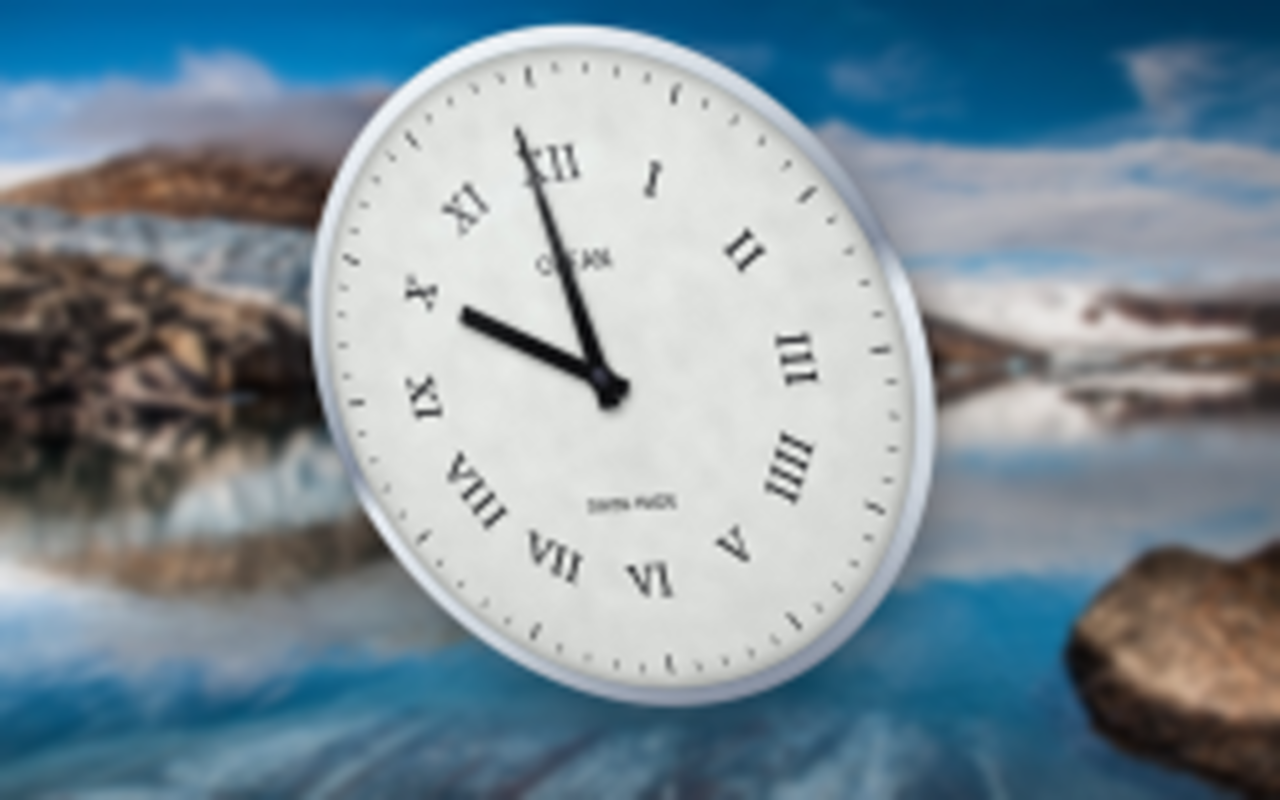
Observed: 9 h 59 min
